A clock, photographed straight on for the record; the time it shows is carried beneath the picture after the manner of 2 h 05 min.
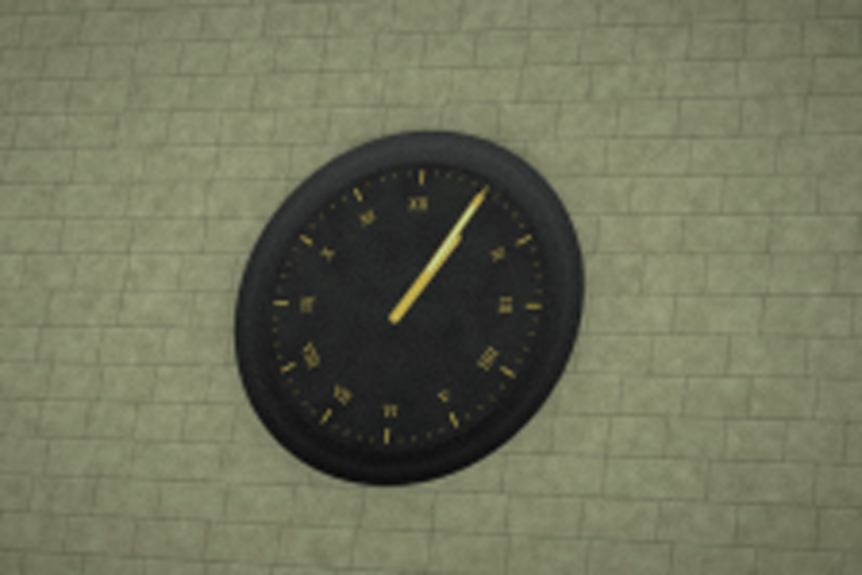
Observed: 1 h 05 min
